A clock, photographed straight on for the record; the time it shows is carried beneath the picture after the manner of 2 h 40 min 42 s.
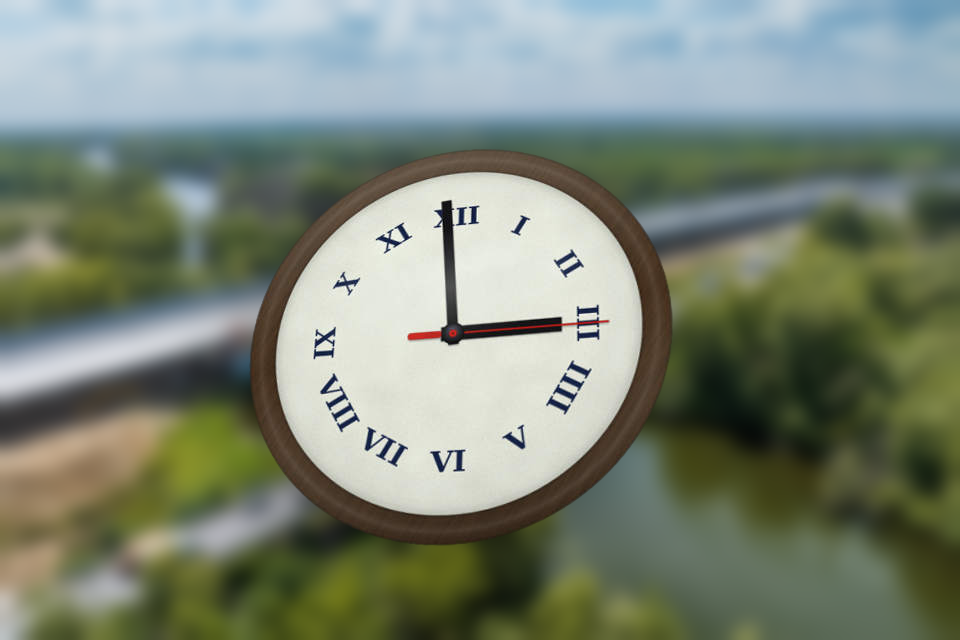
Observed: 2 h 59 min 15 s
